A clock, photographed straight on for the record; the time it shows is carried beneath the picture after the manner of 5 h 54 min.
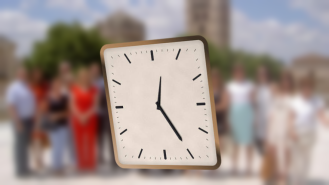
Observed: 12 h 25 min
